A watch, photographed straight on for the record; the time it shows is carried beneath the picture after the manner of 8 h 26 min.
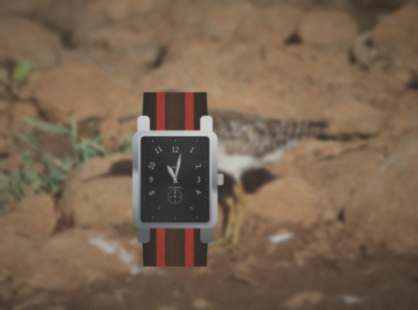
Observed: 11 h 02 min
